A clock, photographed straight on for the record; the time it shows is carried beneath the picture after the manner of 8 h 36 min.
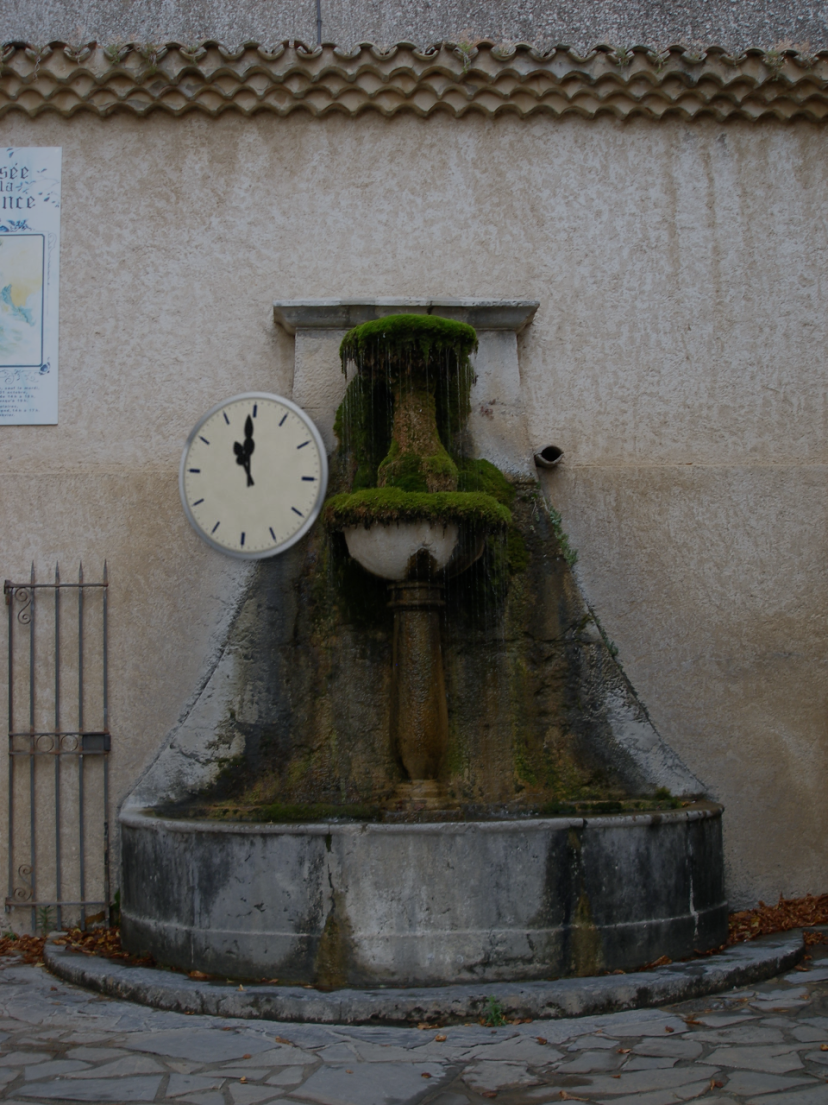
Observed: 10 h 59 min
